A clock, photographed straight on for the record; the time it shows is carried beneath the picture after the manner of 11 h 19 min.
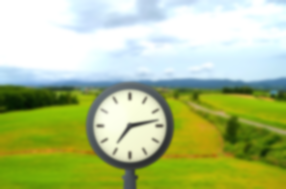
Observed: 7 h 13 min
